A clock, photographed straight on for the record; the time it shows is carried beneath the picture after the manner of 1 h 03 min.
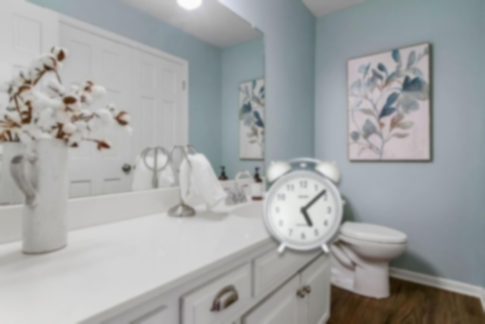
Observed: 5 h 08 min
